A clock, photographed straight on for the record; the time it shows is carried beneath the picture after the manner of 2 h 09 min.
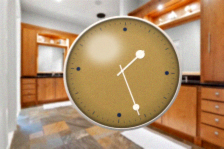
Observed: 1 h 26 min
